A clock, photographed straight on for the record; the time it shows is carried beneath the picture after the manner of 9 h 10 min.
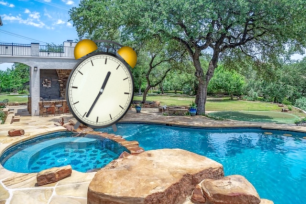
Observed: 12 h 34 min
